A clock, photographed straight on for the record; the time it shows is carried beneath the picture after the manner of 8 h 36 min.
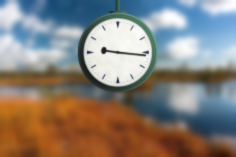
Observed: 9 h 16 min
